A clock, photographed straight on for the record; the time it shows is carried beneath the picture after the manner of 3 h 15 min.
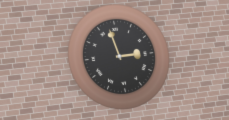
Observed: 2 h 58 min
